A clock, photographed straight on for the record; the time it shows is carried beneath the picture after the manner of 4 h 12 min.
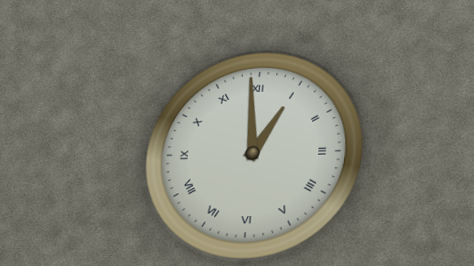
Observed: 12 h 59 min
